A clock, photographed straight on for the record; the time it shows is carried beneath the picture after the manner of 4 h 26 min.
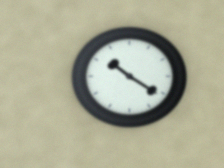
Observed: 10 h 21 min
